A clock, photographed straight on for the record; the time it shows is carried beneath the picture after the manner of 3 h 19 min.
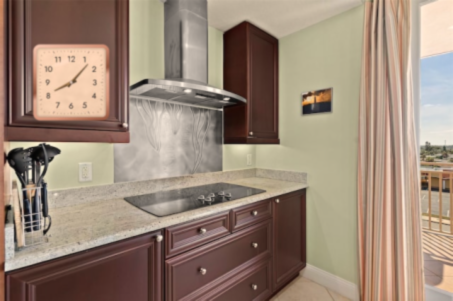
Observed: 8 h 07 min
